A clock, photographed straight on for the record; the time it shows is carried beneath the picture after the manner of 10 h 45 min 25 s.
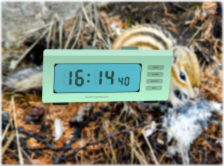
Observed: 16 h 14 min 40 s
